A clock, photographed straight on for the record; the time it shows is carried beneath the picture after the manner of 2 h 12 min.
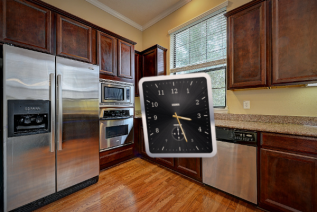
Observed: 3 h 27 min
